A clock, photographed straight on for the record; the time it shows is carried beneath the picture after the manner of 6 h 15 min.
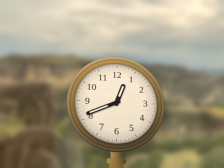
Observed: 12 h 41 min
